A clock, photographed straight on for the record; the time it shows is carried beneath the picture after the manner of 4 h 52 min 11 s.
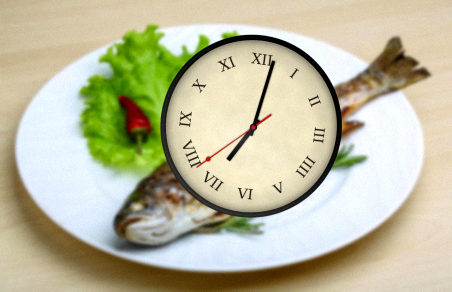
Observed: 7 h 01 min 38 s
